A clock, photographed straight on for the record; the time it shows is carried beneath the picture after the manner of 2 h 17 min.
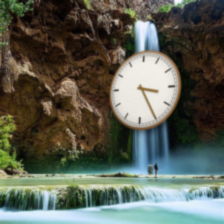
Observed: 3 h 25 min
